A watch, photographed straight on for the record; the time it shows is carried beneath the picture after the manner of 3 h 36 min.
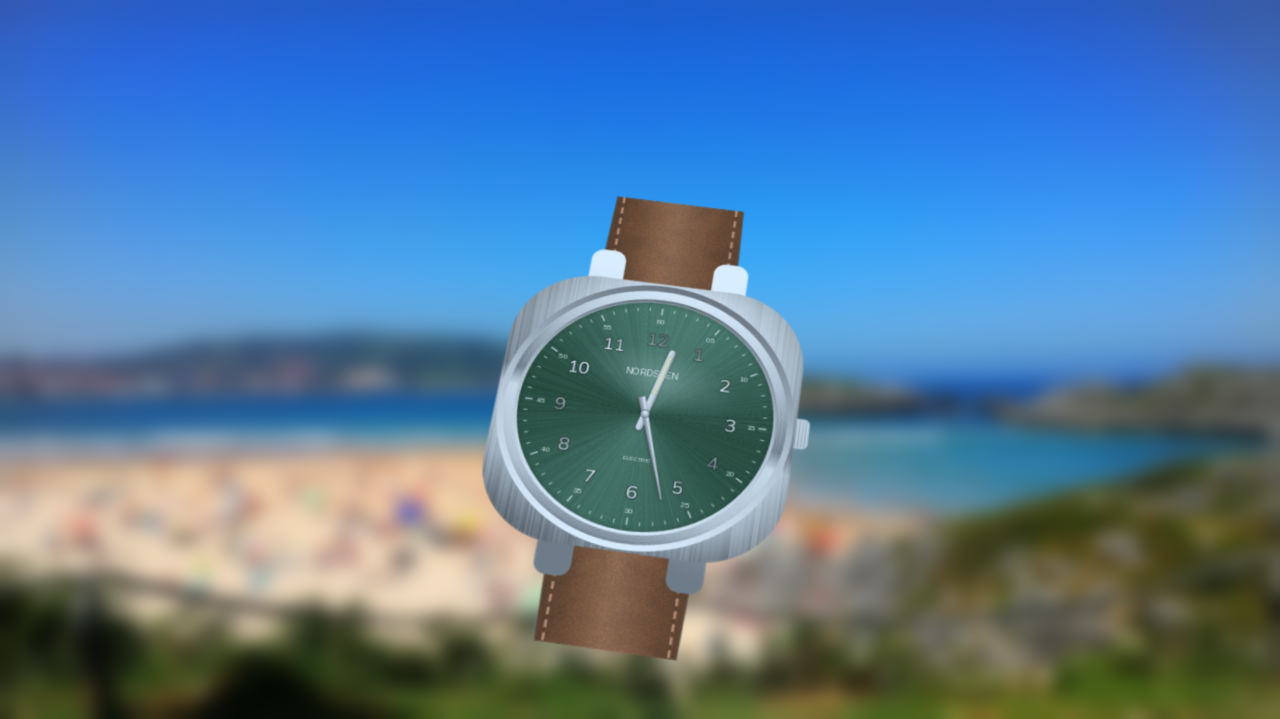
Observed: 12 h 27 min
